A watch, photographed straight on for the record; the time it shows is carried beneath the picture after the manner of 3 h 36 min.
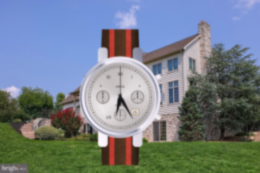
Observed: 6 h 25 min
